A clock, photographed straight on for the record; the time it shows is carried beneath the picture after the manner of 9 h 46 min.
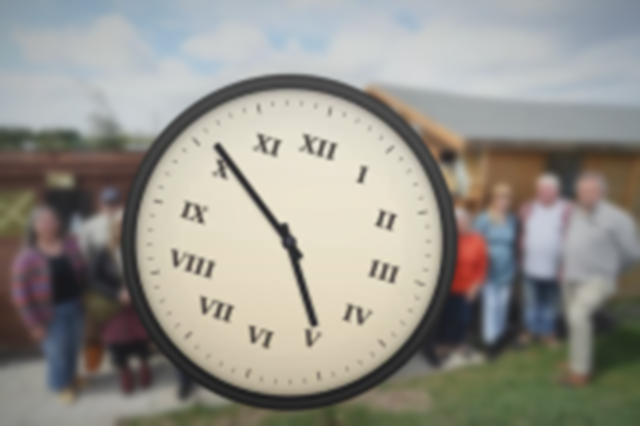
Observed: 4 h 51 min
